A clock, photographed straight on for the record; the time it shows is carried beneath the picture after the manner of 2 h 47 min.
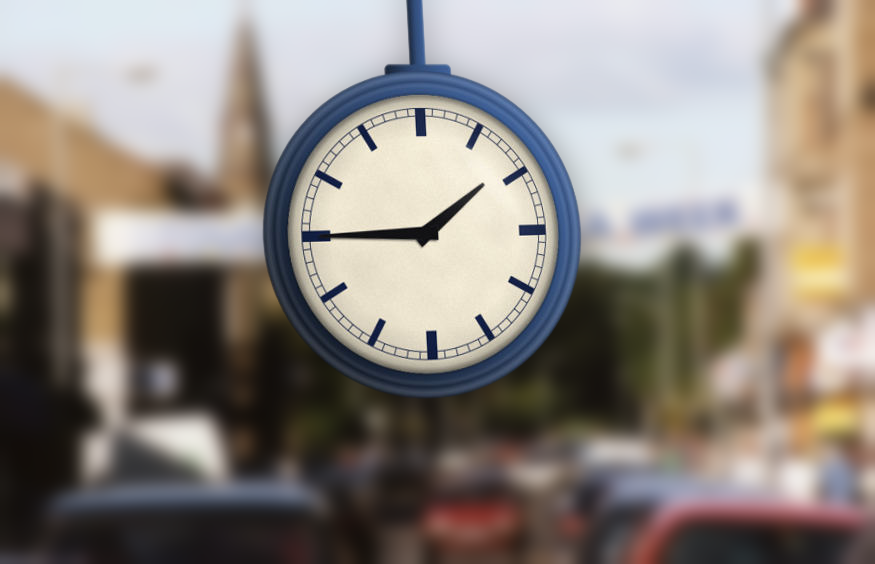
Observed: 1 h 45 min
